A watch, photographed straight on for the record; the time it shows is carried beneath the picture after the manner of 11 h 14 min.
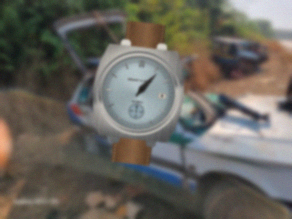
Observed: 1 h 06 min
